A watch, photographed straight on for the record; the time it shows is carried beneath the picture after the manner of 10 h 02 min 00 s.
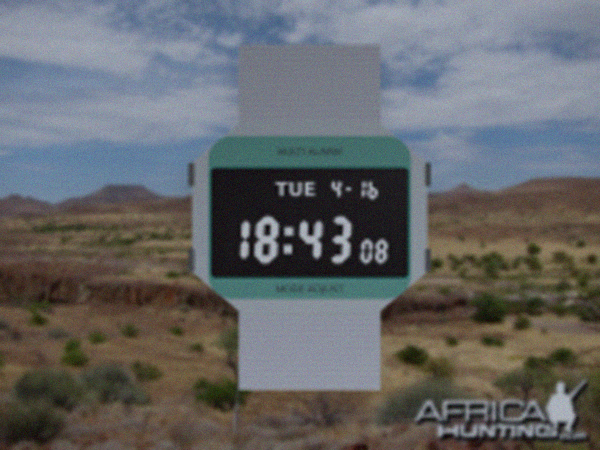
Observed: 18 h 43 min 08 s
